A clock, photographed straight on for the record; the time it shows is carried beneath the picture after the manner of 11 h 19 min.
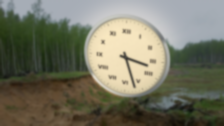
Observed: 3 h 27 min
